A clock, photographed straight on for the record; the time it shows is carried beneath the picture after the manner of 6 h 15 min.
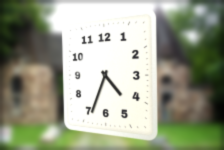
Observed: 4 h 34 min
